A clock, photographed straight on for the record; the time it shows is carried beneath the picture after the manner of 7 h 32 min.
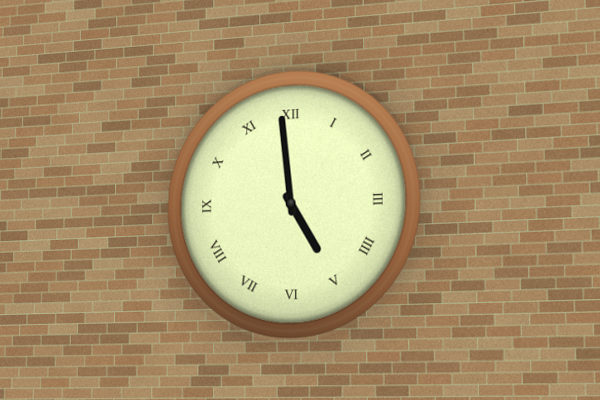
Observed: 4 h 59 min
